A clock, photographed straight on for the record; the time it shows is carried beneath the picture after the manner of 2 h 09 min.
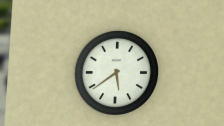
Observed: 5 h 39 min
